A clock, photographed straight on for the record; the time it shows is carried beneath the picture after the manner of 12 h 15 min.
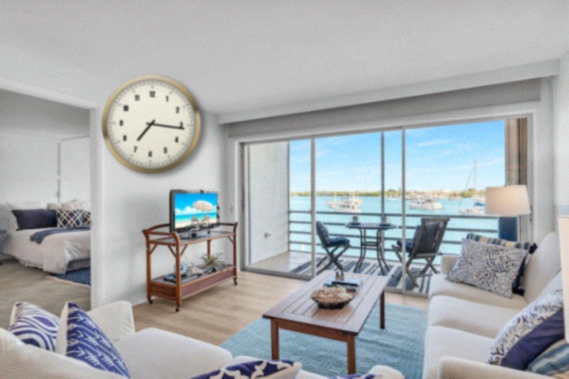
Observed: 7 h 16 min
